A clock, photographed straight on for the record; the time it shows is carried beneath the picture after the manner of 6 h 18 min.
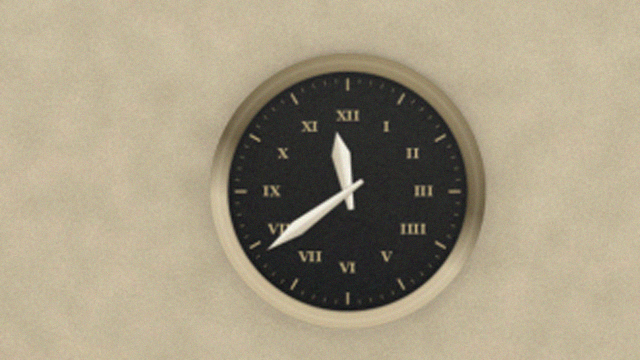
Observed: 11 h 39 min
